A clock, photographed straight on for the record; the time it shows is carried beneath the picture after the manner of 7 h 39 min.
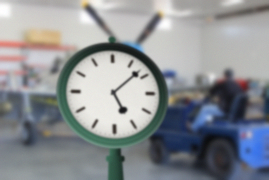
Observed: 5 h 08 min
